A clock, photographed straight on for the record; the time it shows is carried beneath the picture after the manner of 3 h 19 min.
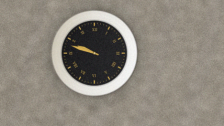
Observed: 9 h 48 min
